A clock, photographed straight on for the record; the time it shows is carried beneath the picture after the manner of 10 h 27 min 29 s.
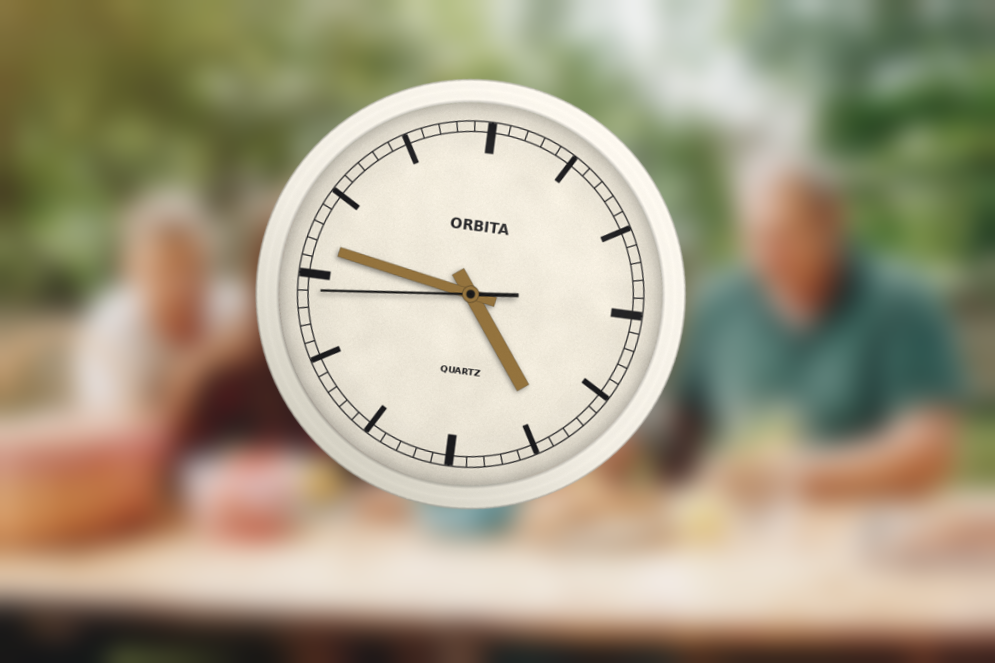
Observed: 4 h 46 min 44 s
